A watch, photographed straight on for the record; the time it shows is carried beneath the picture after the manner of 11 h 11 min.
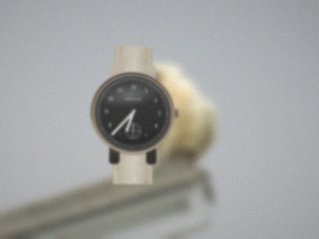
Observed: 6 h 37 min
